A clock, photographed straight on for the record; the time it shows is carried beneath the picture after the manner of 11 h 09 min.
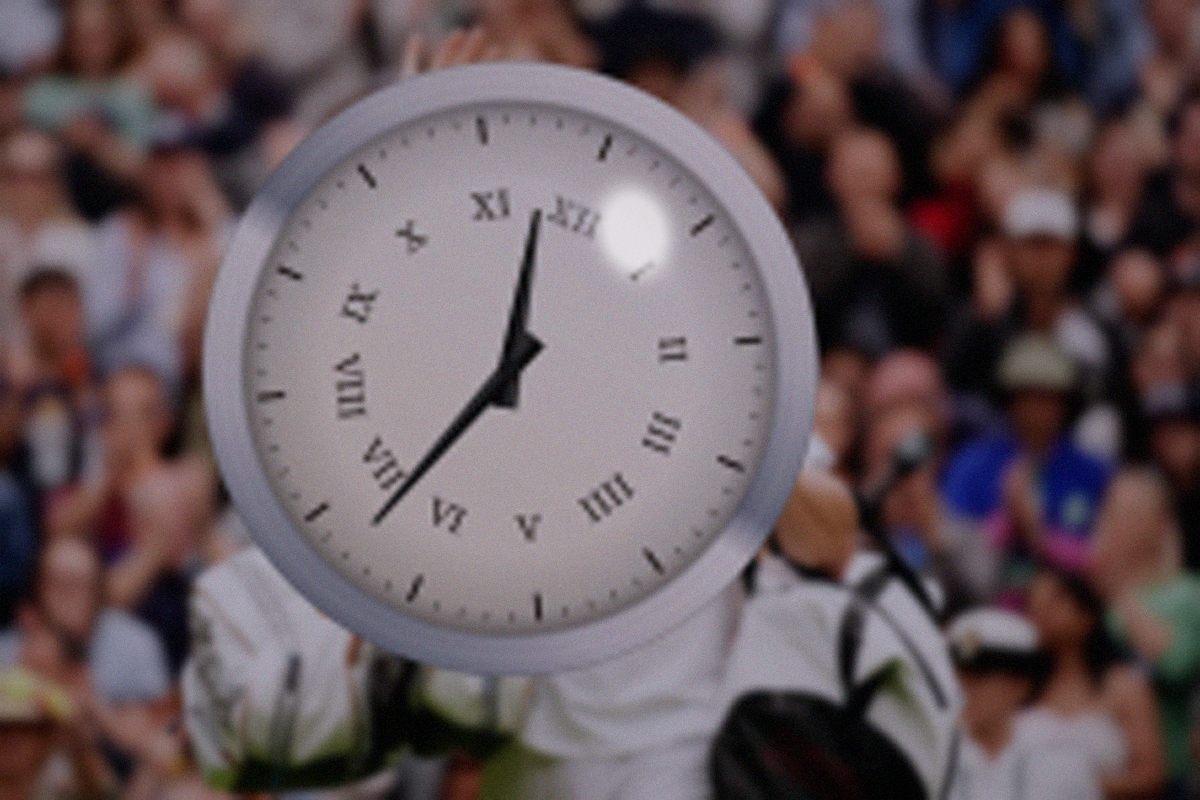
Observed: 11 h 33 min
